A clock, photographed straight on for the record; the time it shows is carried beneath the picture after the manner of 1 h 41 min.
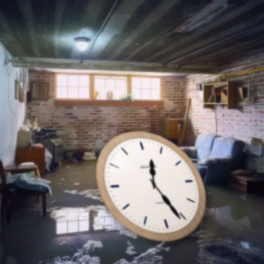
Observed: 12 h 26 min
